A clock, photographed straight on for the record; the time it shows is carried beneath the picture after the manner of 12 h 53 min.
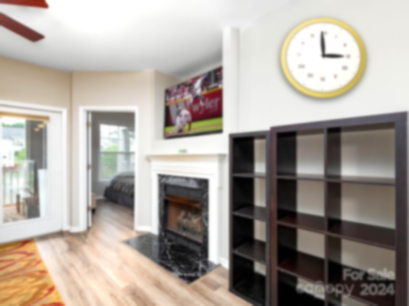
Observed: 2 h 59 min
